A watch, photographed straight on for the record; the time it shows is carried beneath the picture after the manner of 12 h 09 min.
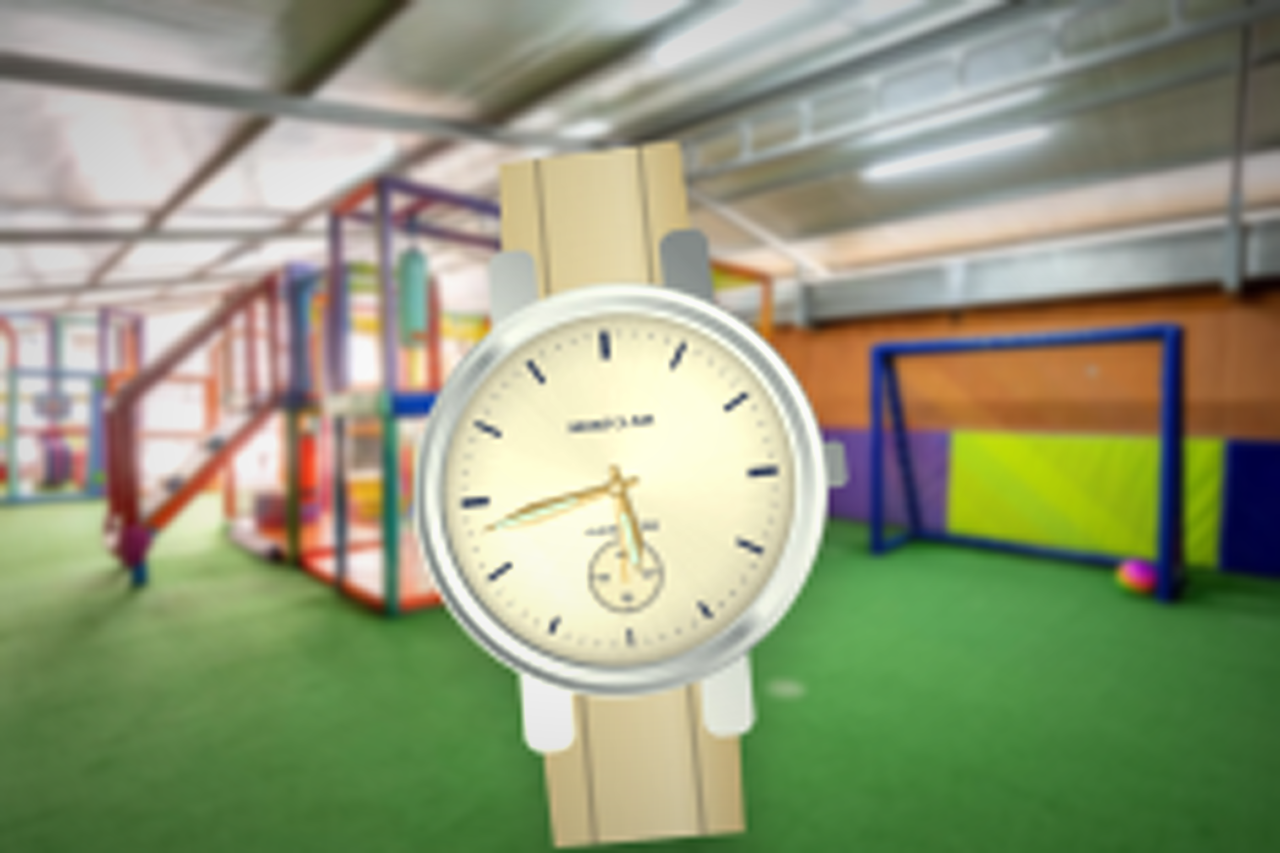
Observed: 5 h 43 min
